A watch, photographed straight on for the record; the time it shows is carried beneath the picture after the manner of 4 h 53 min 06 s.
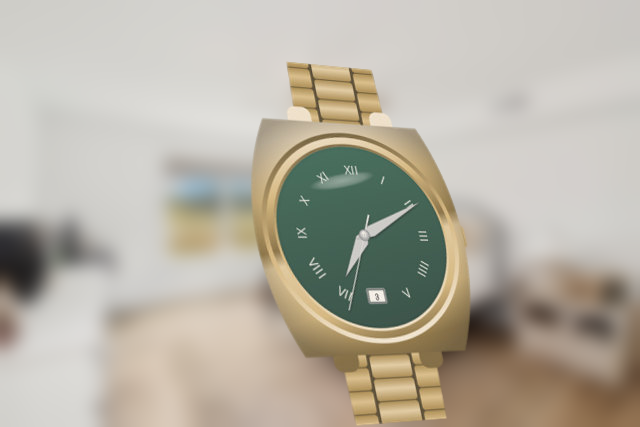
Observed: 7 h 10 min 34 s
